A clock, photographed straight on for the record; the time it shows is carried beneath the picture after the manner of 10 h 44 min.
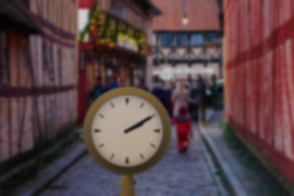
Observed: 2 h 10 min
